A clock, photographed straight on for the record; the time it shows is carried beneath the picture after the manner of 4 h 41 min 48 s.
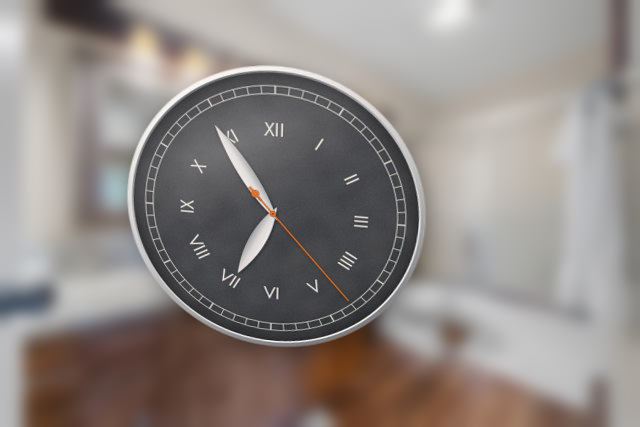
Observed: 6 h 54 min 23 s
